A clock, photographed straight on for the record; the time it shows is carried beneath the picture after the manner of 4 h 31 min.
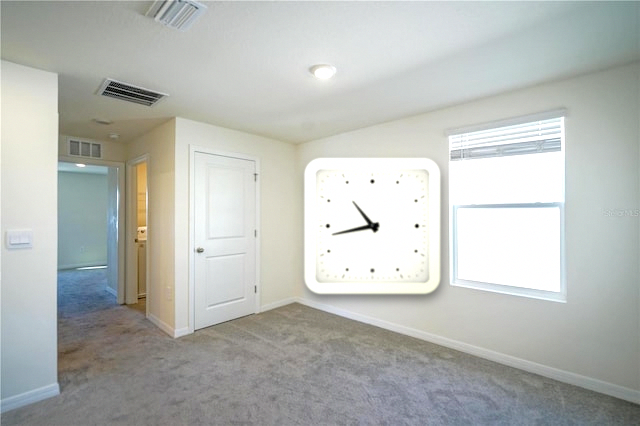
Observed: 10 h 43 min
